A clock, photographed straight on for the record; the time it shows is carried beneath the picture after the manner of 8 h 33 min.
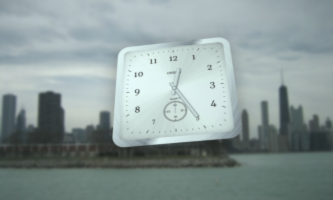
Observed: 12 h 25 min
